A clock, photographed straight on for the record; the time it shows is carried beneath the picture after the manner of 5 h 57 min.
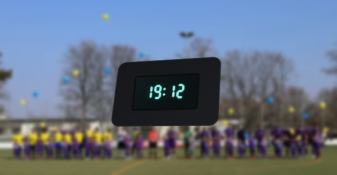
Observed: 19 h 12 min
